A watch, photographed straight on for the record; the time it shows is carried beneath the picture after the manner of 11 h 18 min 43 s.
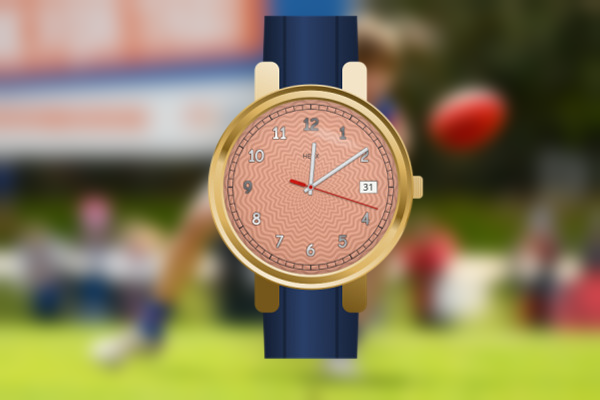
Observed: 12 h 09 min 18 s
